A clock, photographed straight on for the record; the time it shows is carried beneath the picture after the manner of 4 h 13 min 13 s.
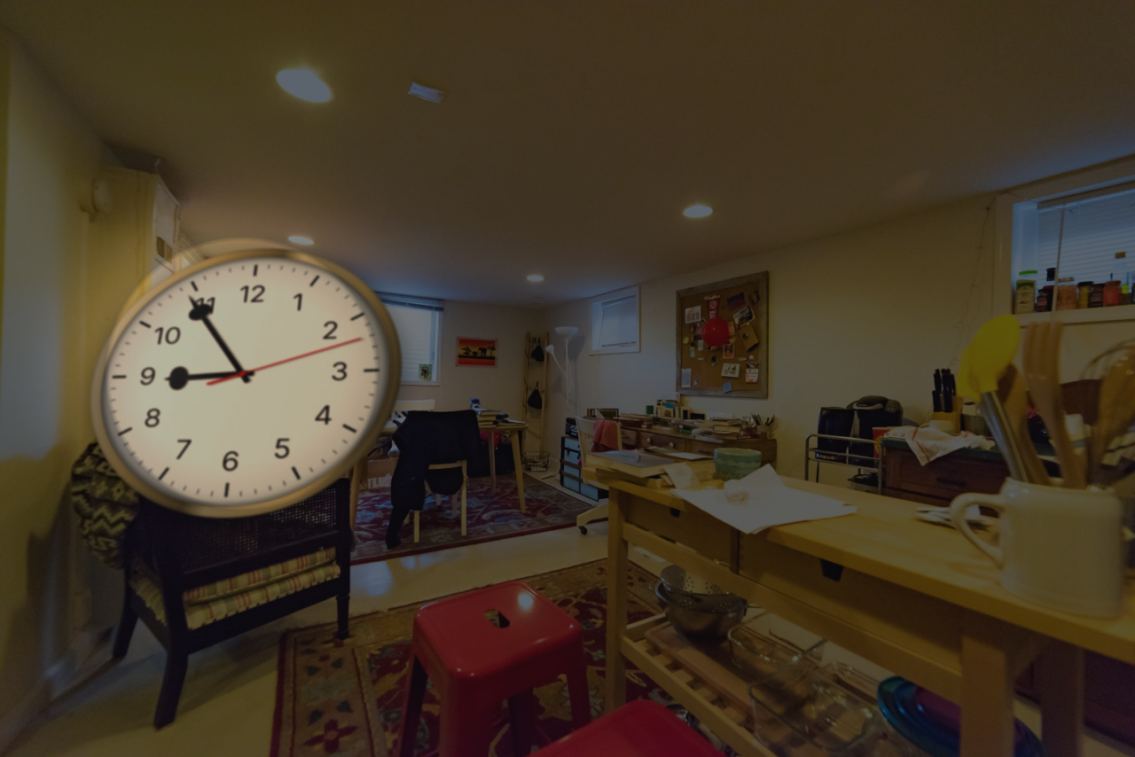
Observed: 8 h 54 min 12 s
